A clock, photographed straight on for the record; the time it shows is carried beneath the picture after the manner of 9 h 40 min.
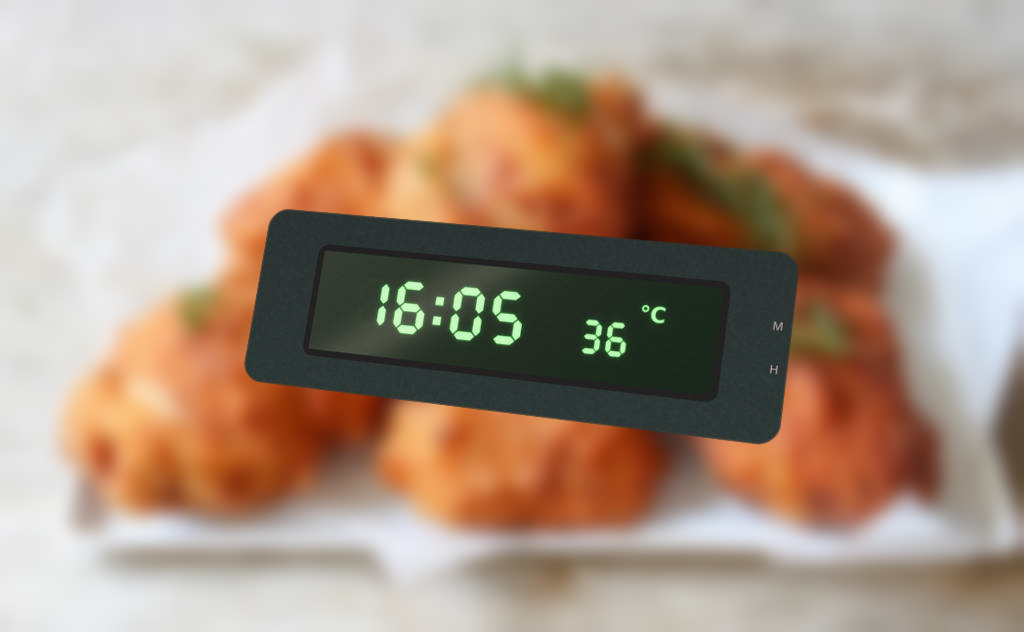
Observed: 16 h 05 min
